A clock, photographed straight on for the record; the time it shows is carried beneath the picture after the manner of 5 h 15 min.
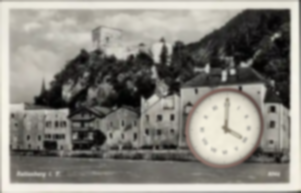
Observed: 4 h 00 min
